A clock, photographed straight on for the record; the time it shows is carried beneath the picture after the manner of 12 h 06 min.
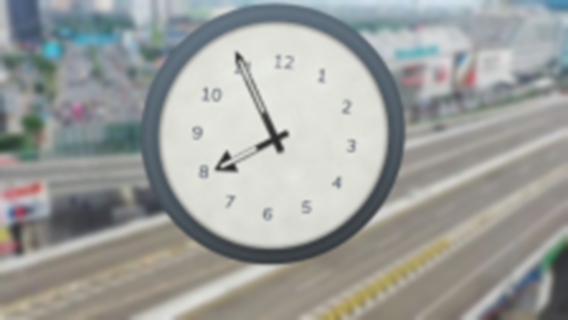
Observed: 7 h 55 min
